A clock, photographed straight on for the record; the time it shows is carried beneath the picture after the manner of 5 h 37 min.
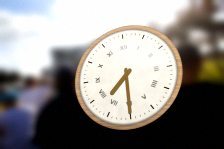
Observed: 7 h 30 min
